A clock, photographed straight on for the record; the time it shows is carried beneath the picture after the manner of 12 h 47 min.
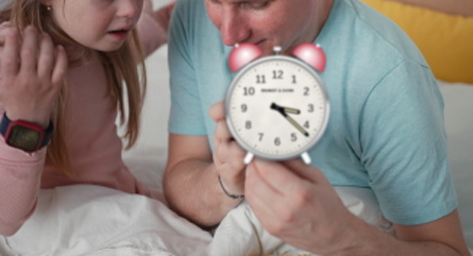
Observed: 3 h 22 min
